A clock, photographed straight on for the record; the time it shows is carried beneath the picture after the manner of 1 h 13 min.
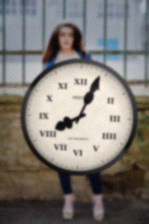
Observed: 8 h 04 min
